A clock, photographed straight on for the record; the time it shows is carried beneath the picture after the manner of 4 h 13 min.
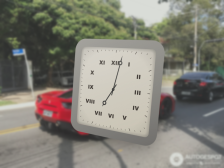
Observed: 7 h 02 min
